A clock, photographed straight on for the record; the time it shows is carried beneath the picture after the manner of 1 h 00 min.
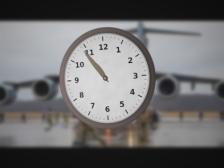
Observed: 10 h 54 min
